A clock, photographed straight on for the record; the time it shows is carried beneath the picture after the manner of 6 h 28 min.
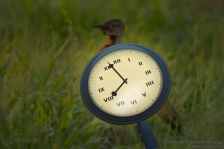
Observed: 7 h 57 min
